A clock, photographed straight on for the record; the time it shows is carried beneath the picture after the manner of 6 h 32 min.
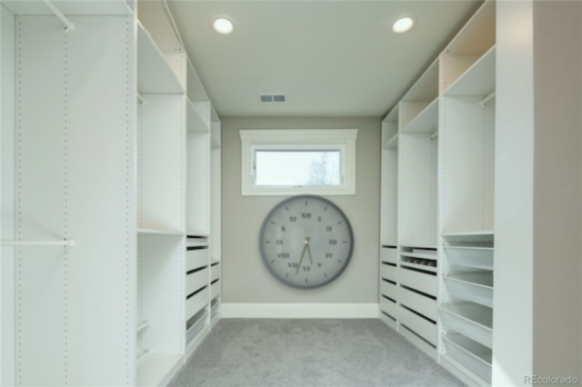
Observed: 5 h 33 min
